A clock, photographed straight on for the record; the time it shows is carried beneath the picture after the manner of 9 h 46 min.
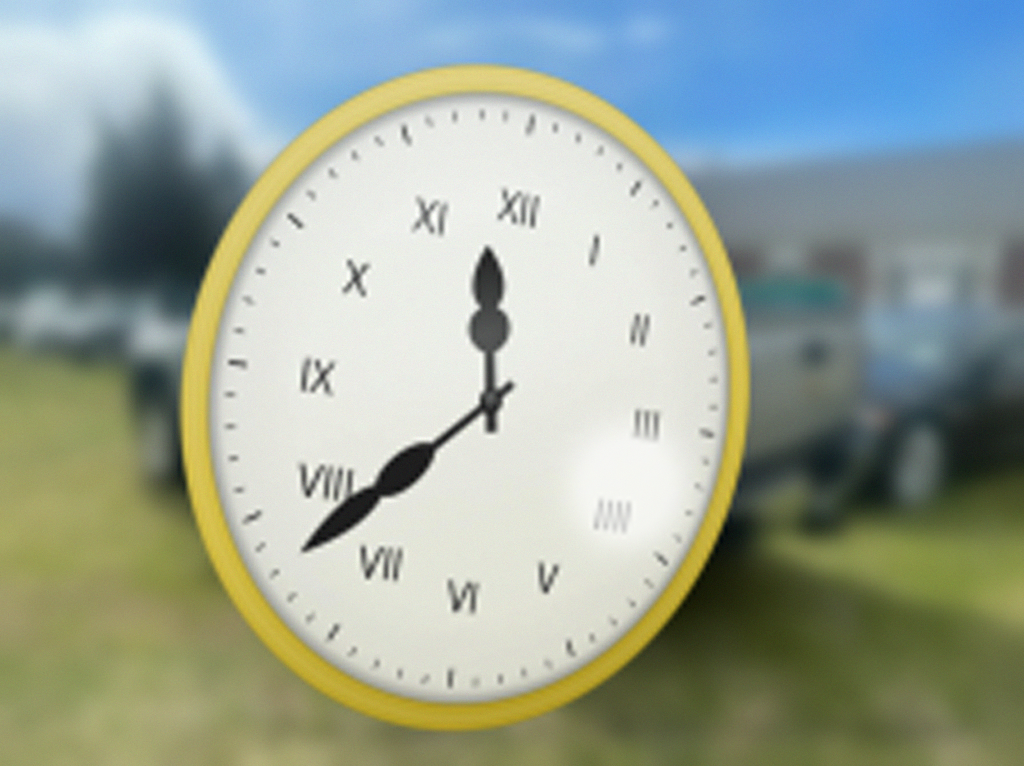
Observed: 11 h 38 min
